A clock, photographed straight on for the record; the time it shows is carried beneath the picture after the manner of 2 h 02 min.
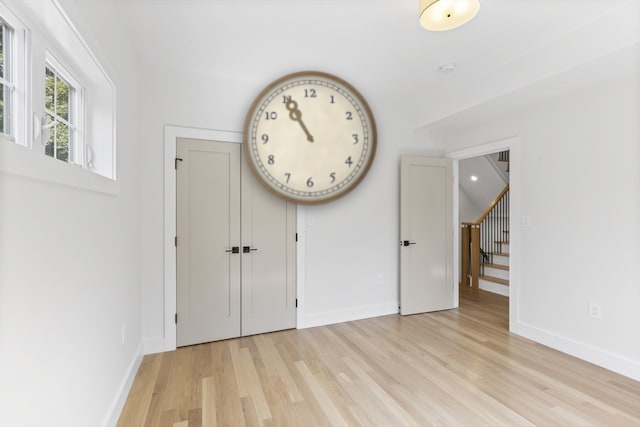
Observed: 10 h 55 min
